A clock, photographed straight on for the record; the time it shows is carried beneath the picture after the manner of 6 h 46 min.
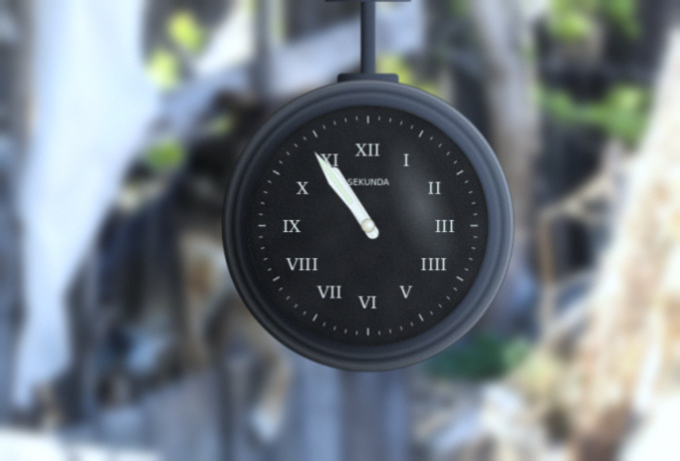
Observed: 10 h 54 min
